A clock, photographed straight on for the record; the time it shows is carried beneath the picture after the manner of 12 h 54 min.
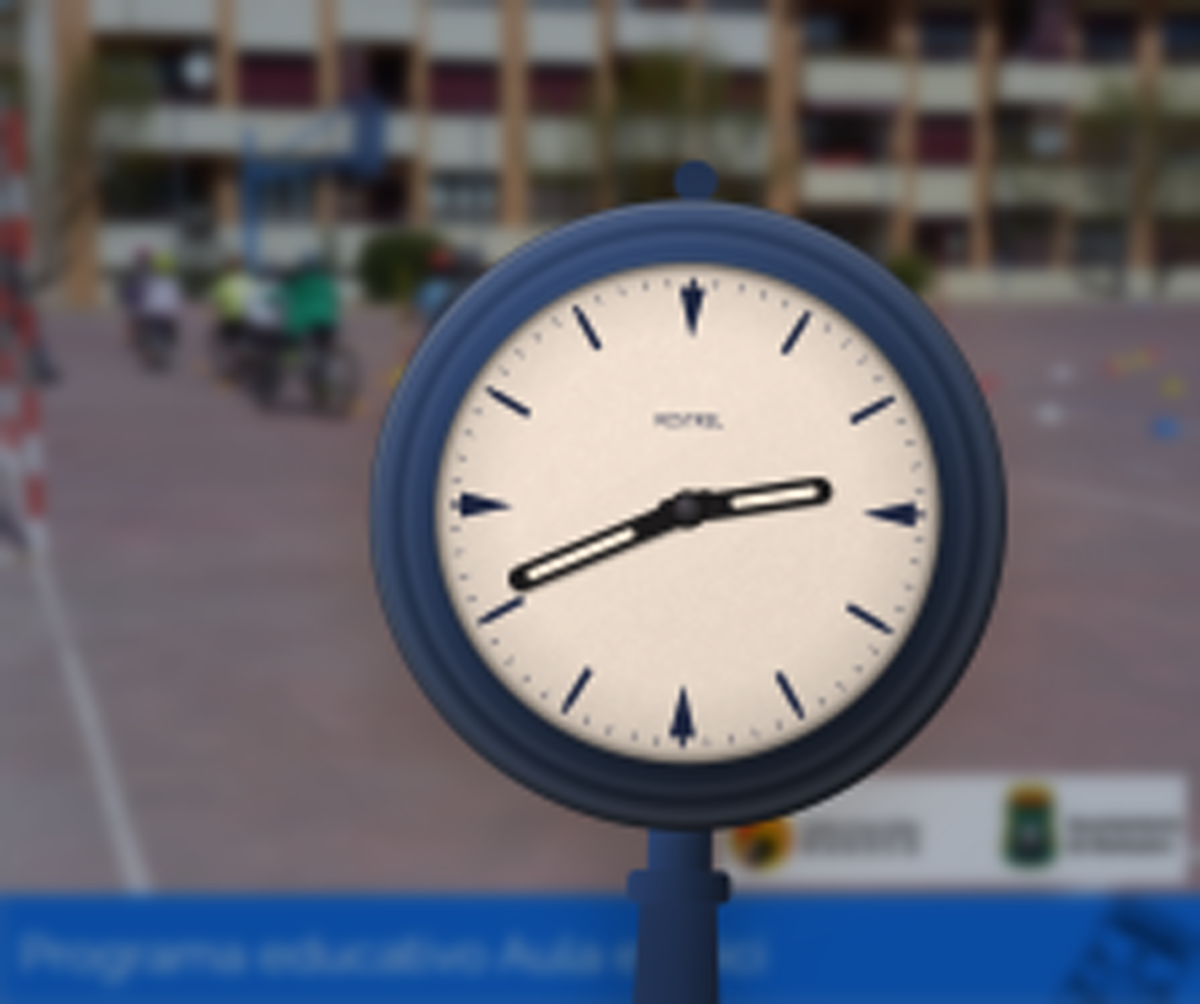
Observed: 2 h 41 min
